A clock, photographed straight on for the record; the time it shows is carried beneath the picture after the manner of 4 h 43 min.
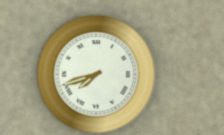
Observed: 7 h 42 min
